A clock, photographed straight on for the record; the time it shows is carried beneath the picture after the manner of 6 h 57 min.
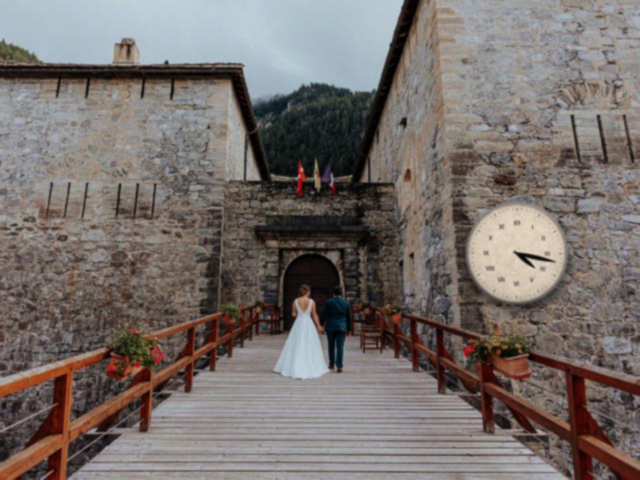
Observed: 4 h 17 min
